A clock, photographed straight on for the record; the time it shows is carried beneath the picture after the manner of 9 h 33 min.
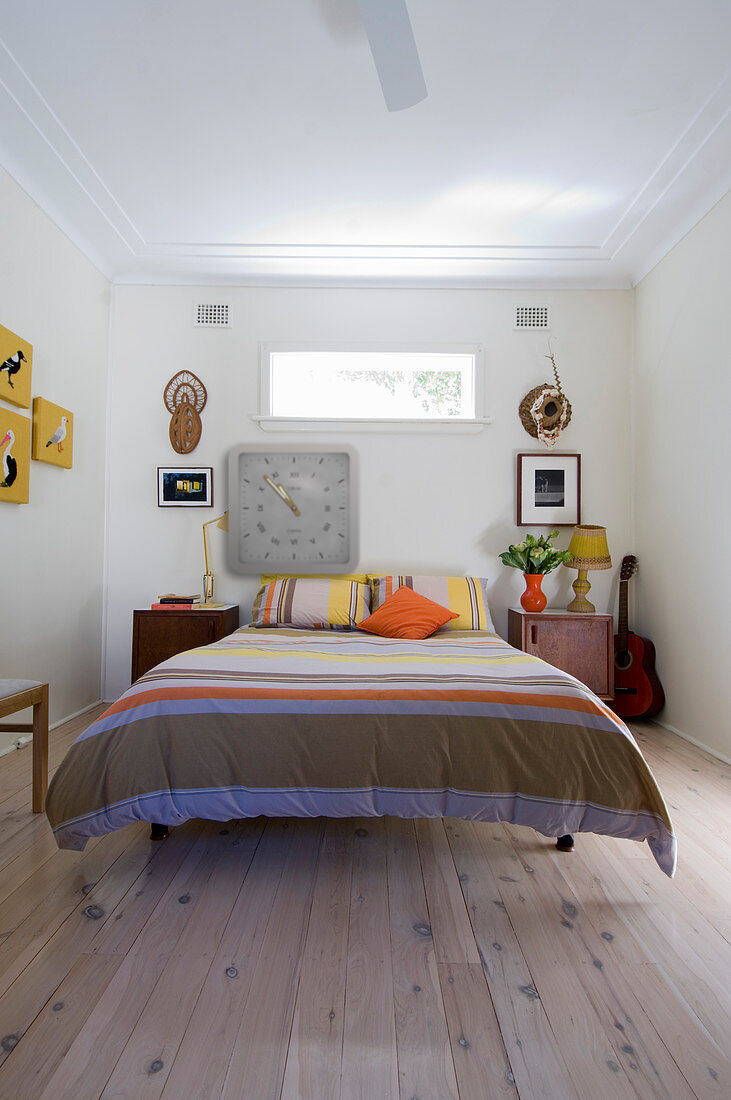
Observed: 10 h 53 min
